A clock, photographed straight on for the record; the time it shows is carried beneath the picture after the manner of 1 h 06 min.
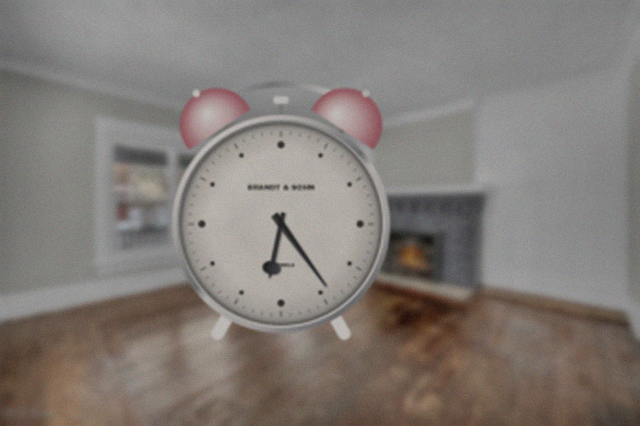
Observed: 6 h 24 min
